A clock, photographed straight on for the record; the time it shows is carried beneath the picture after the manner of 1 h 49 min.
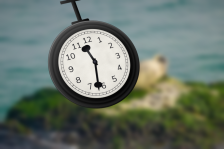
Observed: 11 h 32 min
